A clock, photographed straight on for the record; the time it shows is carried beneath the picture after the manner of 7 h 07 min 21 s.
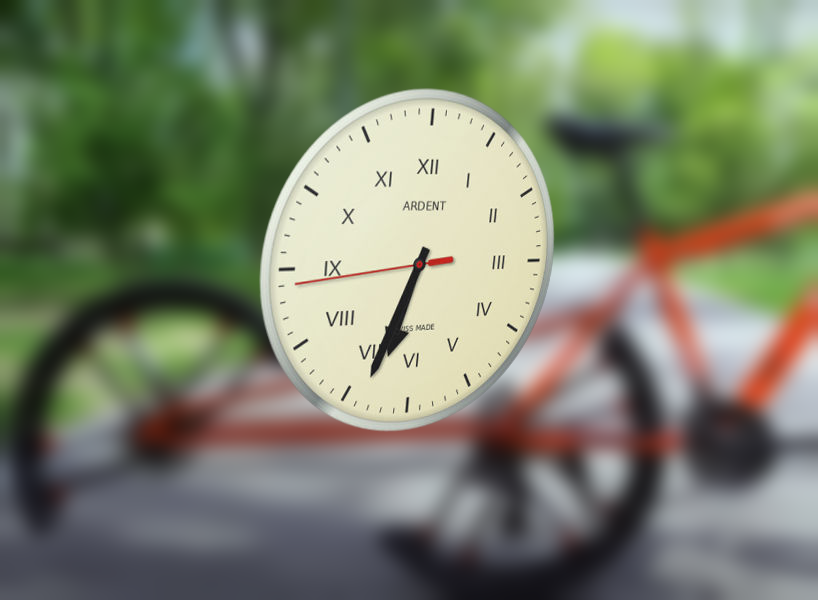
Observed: 6 h 33 min 44 s
